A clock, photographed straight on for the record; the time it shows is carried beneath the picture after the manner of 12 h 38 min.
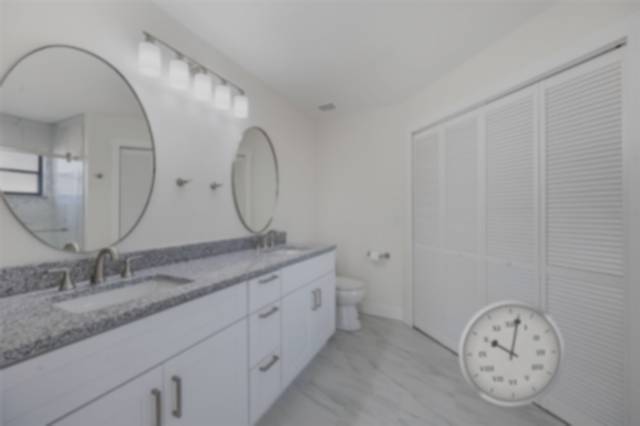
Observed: 10 h 02 min
